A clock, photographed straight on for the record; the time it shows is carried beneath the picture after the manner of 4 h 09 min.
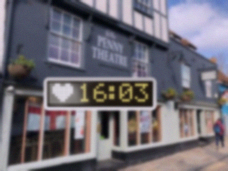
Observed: 16 h 03 min
